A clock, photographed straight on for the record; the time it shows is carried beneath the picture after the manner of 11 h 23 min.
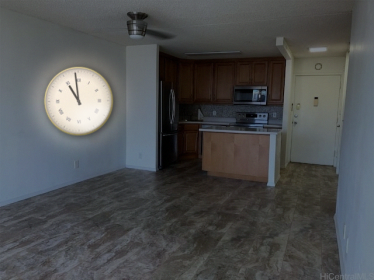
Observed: 10 h 59 min
